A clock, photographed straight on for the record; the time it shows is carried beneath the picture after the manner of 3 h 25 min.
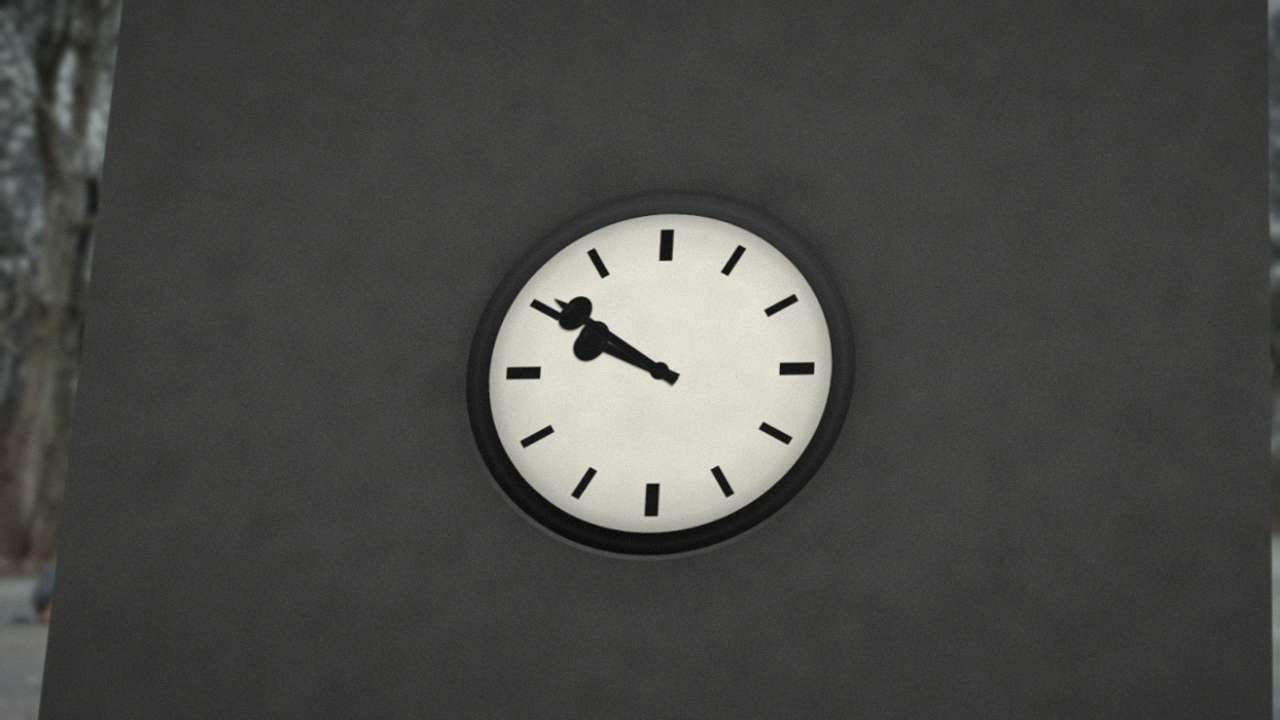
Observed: 9 h 51 min
